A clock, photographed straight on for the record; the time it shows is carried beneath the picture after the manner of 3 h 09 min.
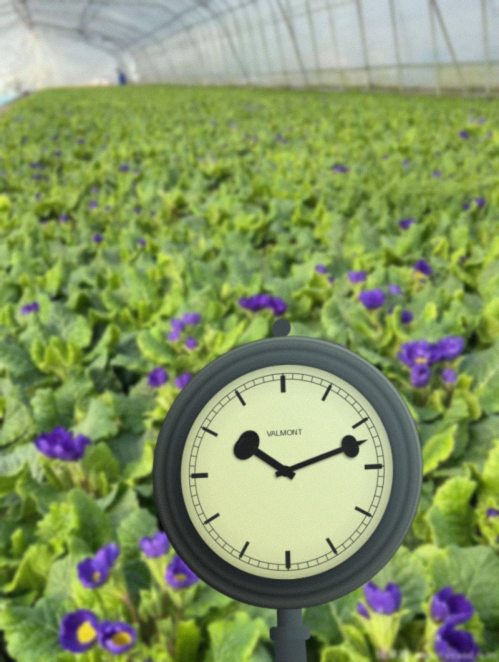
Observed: 10 h 12 min
